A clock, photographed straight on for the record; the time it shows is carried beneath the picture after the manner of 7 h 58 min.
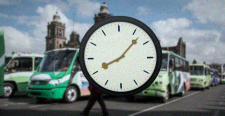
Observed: 8 h 07 min
